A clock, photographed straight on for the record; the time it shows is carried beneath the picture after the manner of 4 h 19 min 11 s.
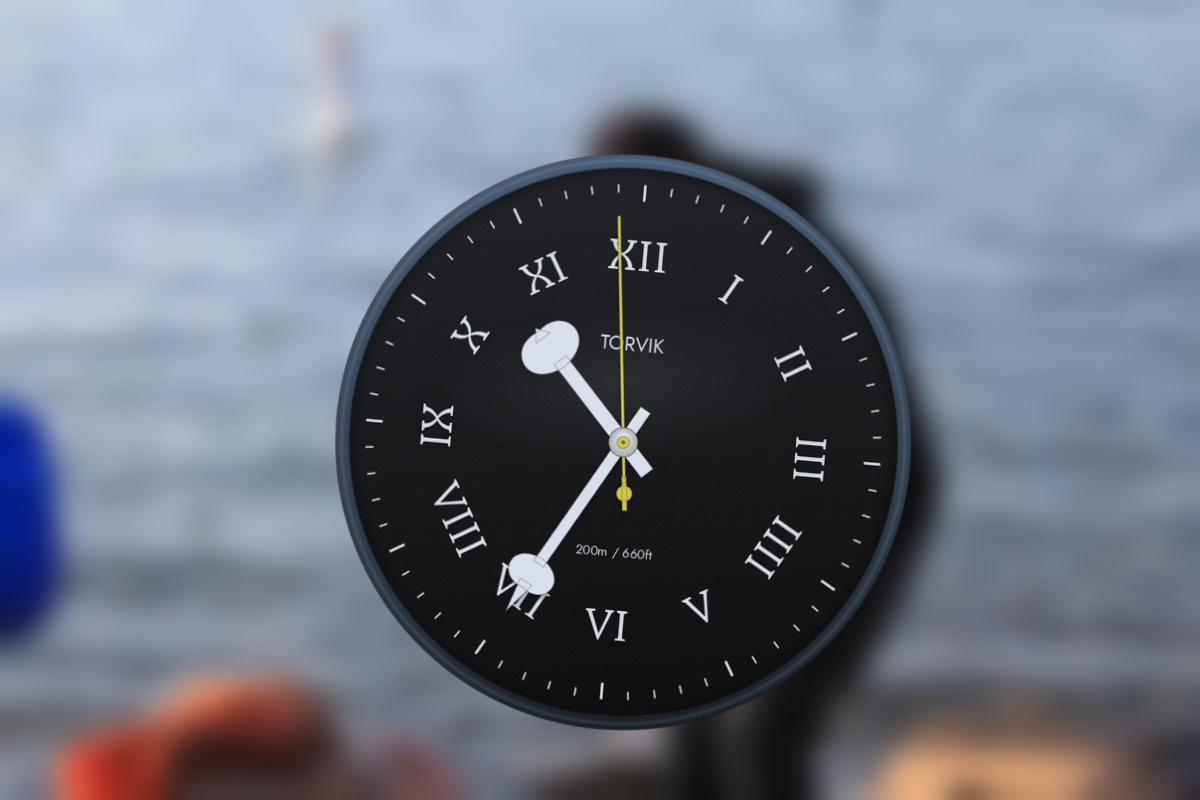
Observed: 10 h 34 min 59 s
